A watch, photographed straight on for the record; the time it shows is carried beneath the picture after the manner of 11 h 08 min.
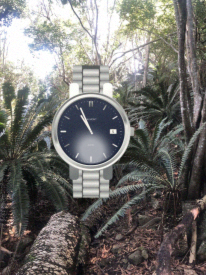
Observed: 10 h 56 min
